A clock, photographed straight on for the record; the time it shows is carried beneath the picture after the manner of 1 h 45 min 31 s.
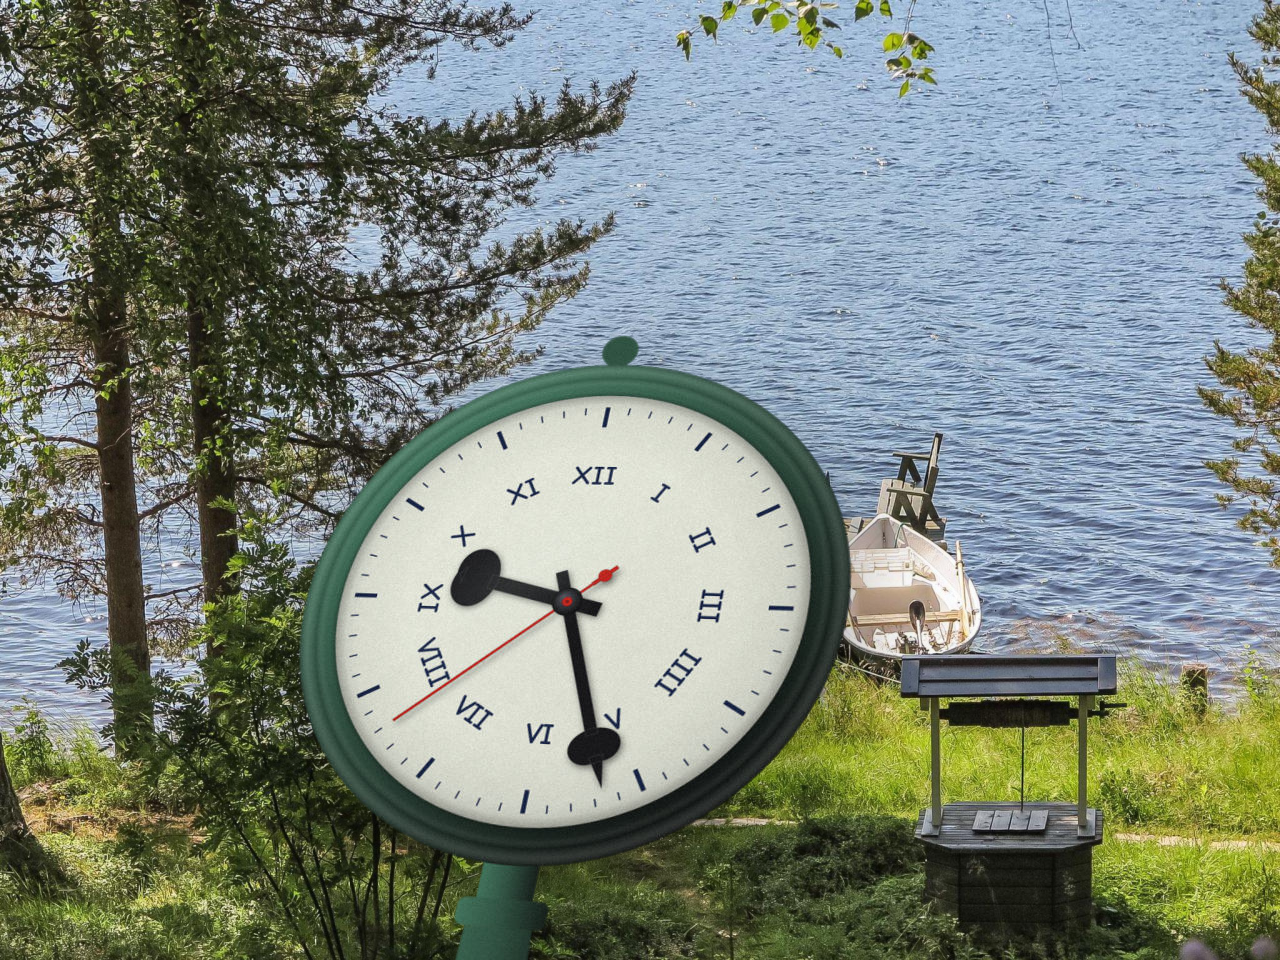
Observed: 9 h 26 min 38 s
